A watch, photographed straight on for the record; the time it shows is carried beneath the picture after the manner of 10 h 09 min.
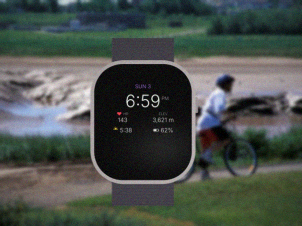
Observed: 6 h 59 min
